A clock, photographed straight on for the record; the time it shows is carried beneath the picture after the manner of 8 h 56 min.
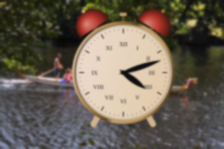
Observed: 4 h 12 min
